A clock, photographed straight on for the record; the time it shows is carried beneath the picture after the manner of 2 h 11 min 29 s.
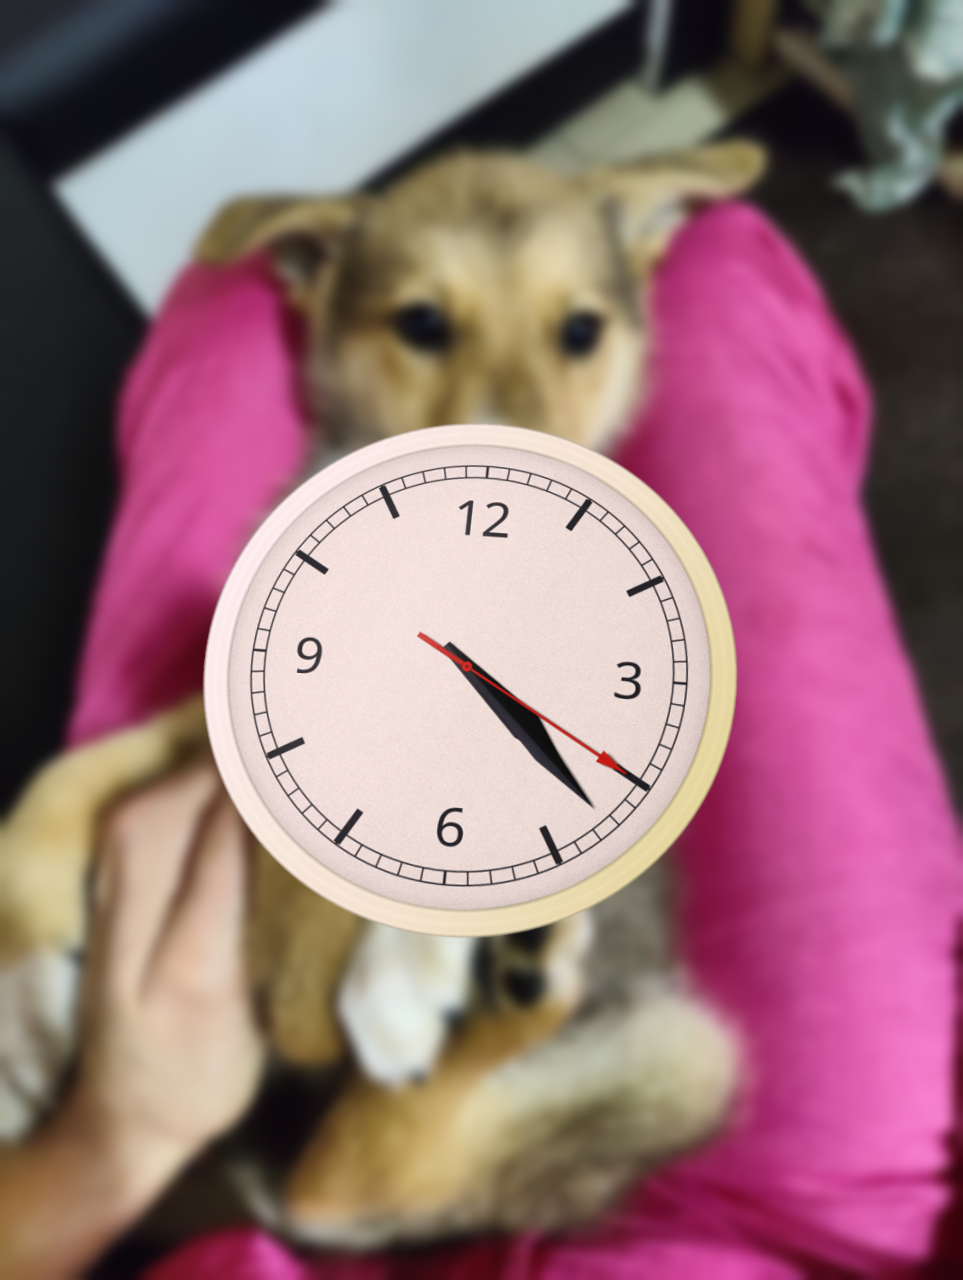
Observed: 4 h 22 min 20 s
